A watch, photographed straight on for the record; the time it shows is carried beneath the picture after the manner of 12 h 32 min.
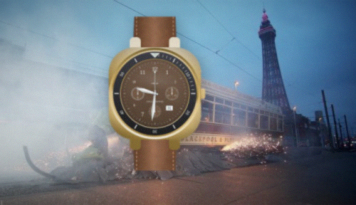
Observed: 9 h 31 min
